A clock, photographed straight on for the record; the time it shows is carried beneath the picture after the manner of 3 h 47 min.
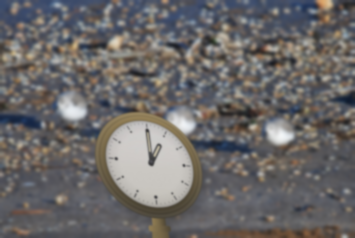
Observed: 1 h 00 min
